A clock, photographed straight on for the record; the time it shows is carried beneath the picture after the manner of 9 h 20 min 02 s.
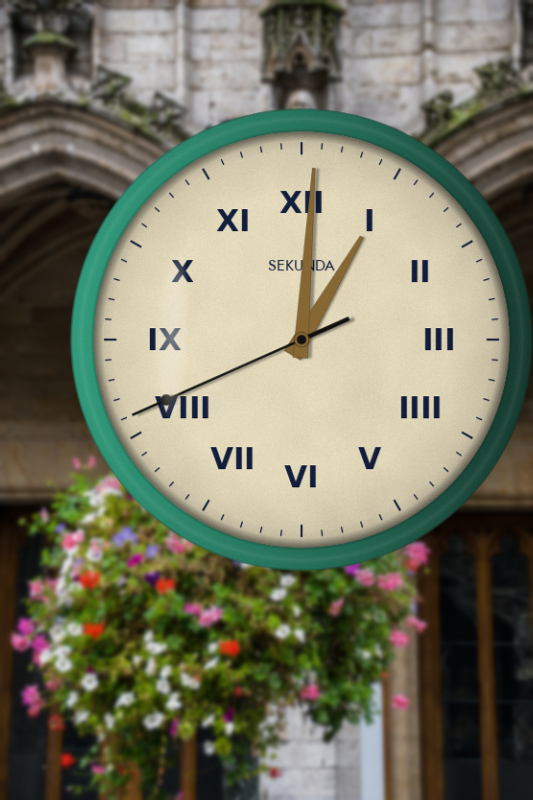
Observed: 1 h 00 min 41 s
